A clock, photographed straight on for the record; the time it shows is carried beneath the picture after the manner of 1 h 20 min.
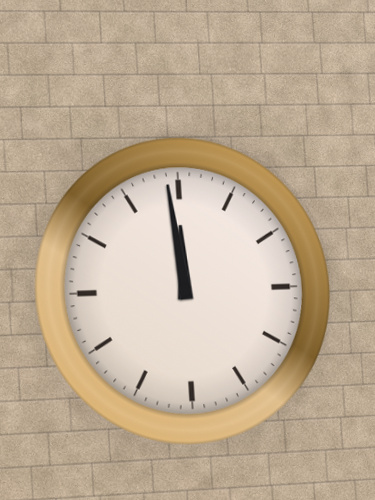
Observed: 11 h 59 min
